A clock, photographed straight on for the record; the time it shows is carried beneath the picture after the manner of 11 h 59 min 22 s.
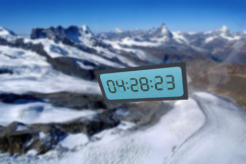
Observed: 4 h 28 min 23 s
